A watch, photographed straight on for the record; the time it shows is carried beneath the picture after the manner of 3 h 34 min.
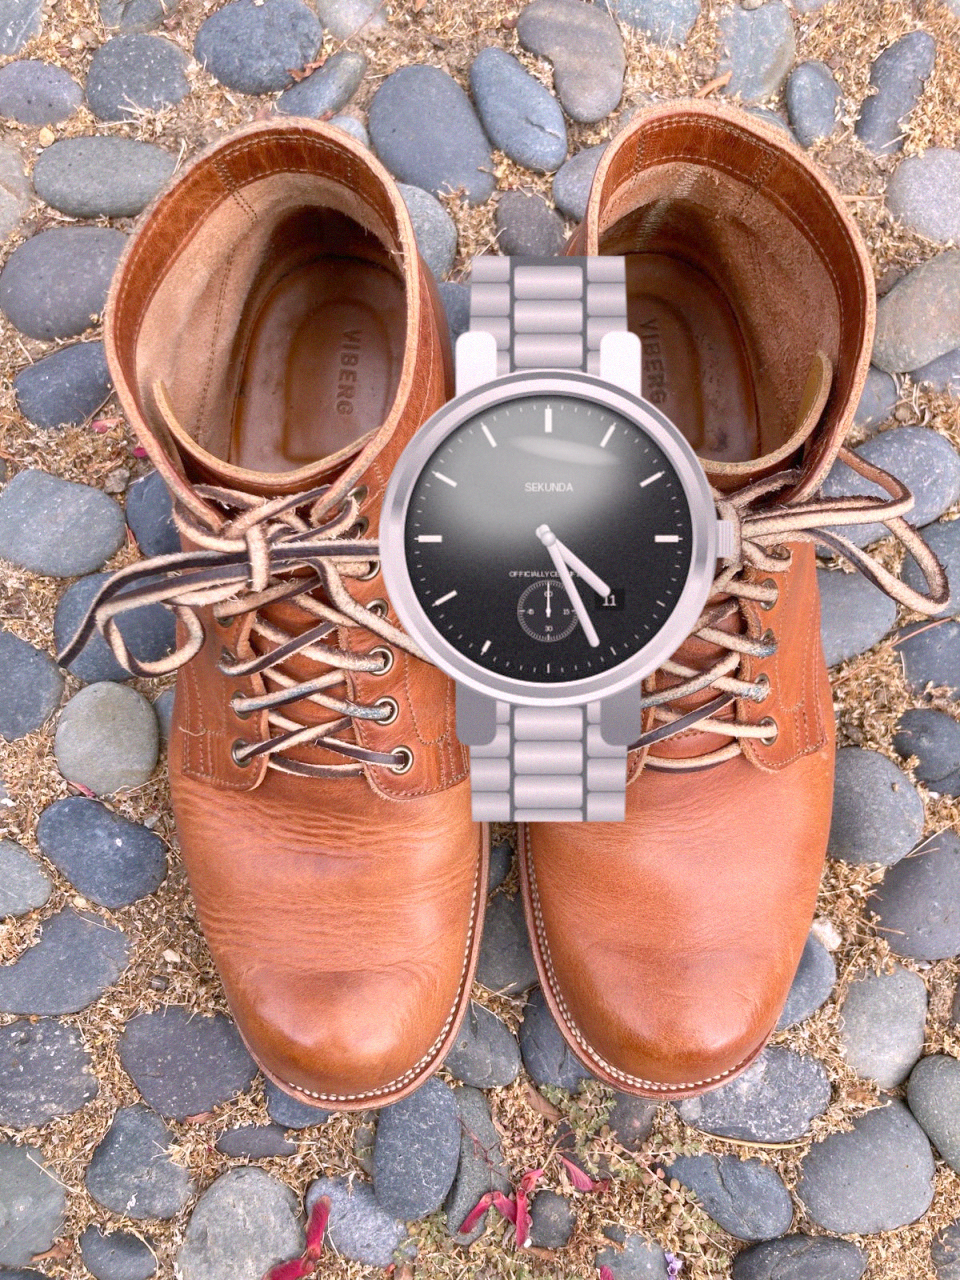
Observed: 4 h 26 min
